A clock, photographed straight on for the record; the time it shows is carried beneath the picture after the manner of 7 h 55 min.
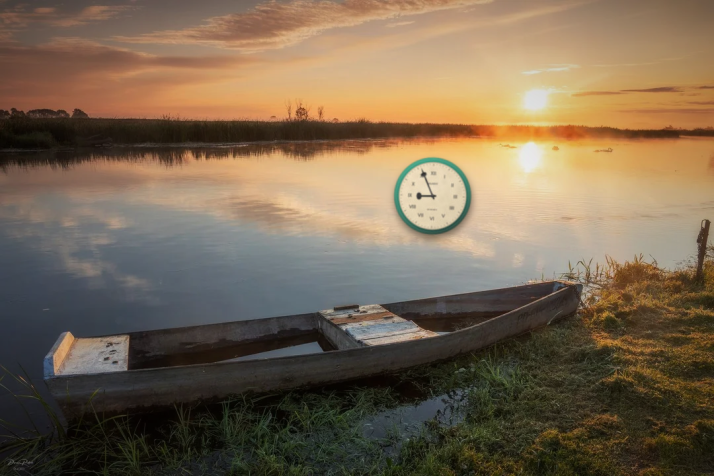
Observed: 8 h 56 min
